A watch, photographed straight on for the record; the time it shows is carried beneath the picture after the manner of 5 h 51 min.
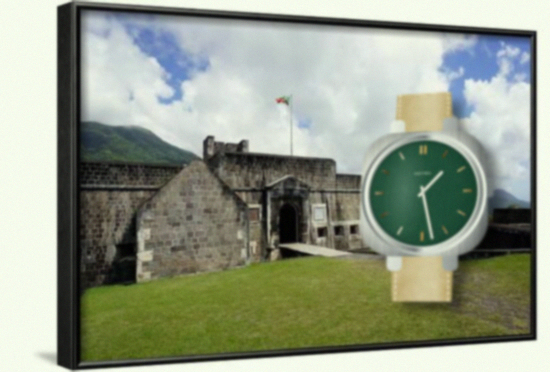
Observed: 1 h 28 min
